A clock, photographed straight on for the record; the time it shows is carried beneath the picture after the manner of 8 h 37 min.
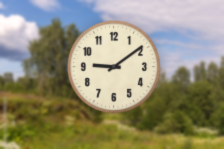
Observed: 9 h 09 min
